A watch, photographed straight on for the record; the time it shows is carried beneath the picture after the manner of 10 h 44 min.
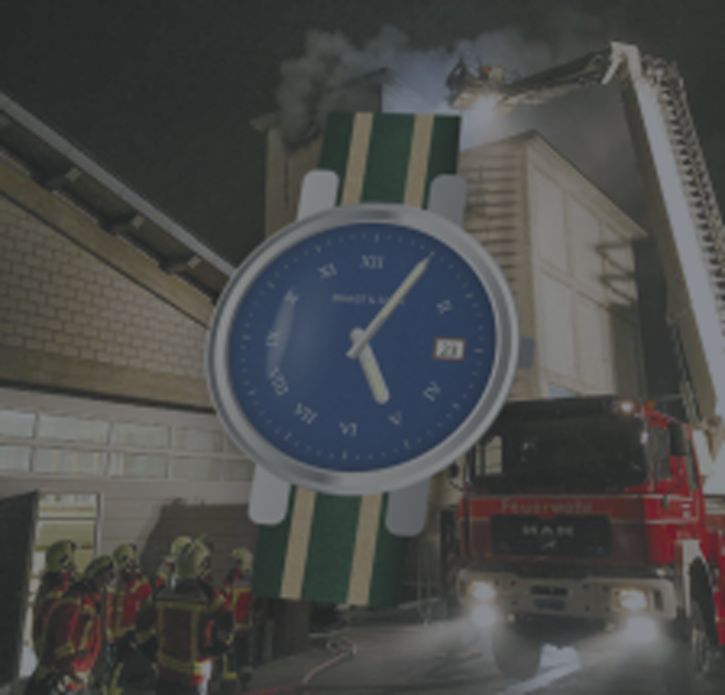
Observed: 5 h 05 min
